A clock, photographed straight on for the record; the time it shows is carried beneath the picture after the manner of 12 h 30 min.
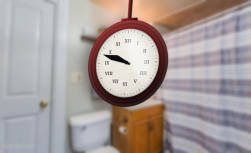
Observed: 9 h 48 min
